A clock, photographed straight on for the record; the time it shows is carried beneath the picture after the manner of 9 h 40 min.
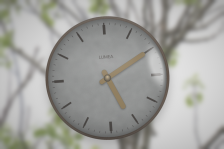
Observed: 5 h 10 min
